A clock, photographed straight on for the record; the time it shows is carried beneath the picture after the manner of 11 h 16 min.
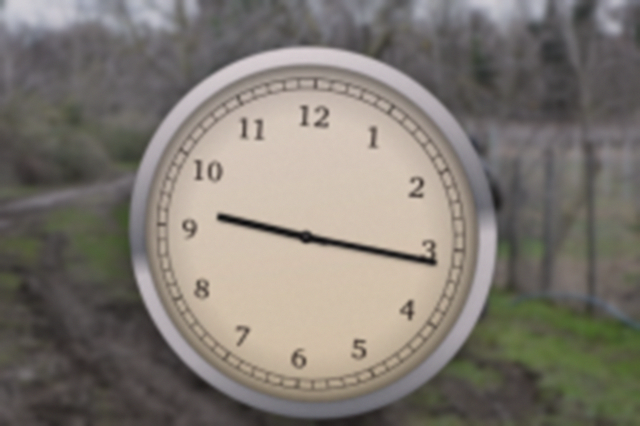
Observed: 9 h 16 min
